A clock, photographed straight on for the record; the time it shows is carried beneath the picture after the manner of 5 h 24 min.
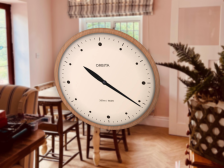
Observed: 10 h 21 min
